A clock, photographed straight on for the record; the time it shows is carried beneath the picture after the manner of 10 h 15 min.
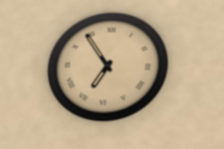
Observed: 6 h 54 min
